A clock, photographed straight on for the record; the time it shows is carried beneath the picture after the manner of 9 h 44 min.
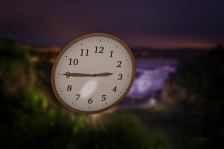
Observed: 2 h 45 min
